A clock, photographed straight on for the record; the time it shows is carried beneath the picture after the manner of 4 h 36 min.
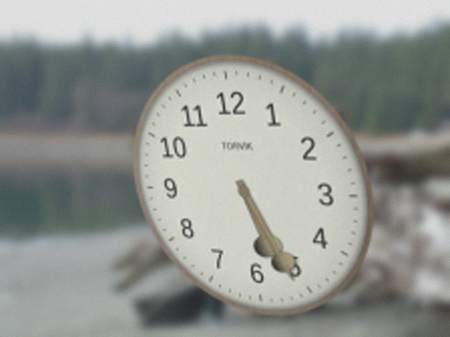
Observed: 5 h 26 min
